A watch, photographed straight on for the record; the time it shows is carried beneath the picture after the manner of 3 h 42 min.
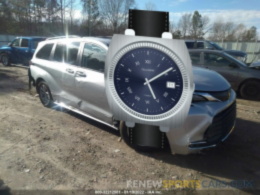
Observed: 5 h 09 min
